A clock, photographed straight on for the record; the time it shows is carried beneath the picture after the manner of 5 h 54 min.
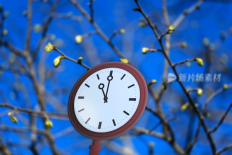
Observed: 11 h 00 min
